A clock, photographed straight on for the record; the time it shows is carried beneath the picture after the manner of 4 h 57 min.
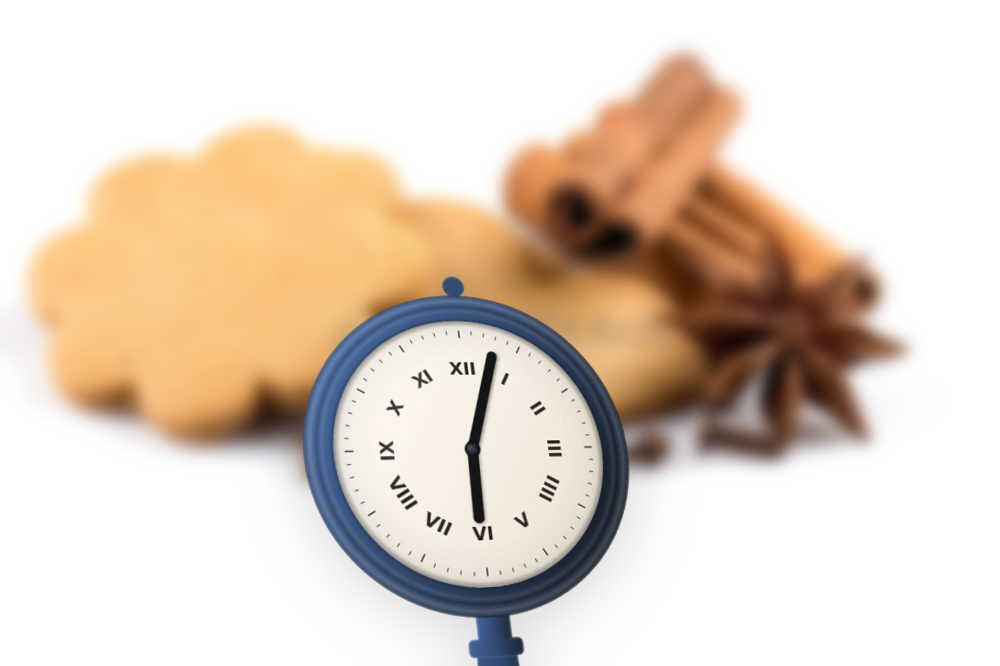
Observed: 6 h 03 min
